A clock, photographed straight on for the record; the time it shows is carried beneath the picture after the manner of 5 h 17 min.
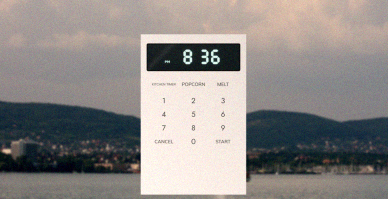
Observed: 8 h 36 min
